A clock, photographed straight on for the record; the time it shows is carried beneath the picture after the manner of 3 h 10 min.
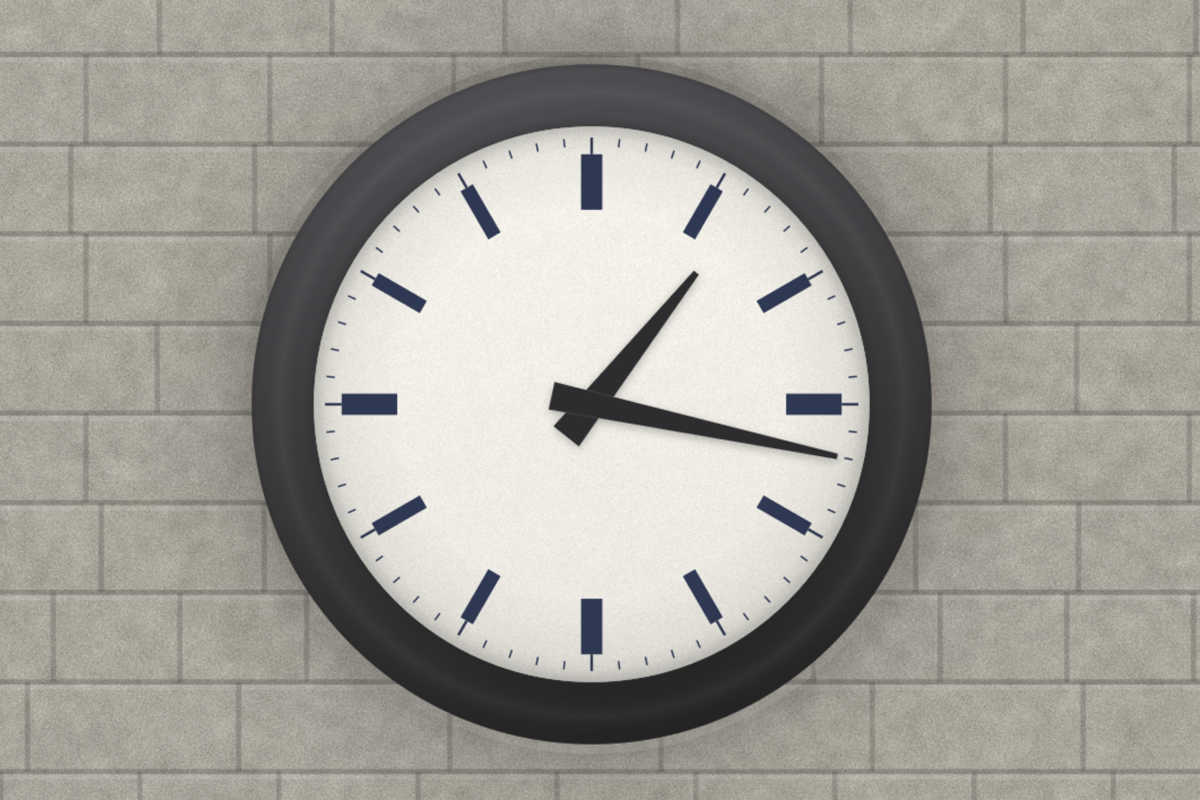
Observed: 1 h 17 min
